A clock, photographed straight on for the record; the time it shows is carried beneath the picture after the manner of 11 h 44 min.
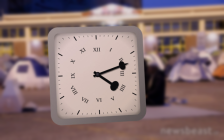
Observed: 4 h 12 min
